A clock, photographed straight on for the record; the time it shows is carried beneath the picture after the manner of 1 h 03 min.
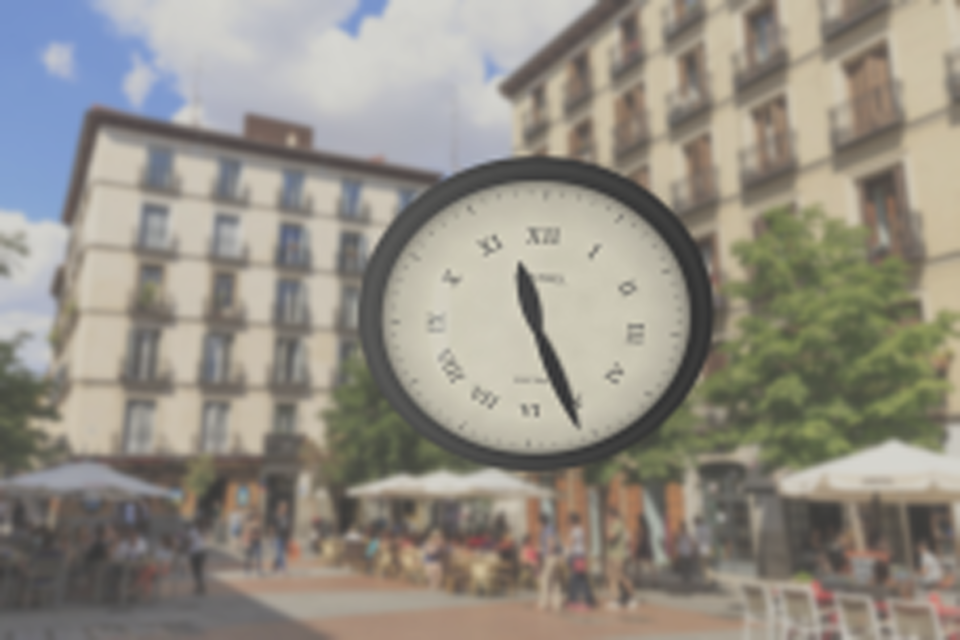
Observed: 11 h 26 min
